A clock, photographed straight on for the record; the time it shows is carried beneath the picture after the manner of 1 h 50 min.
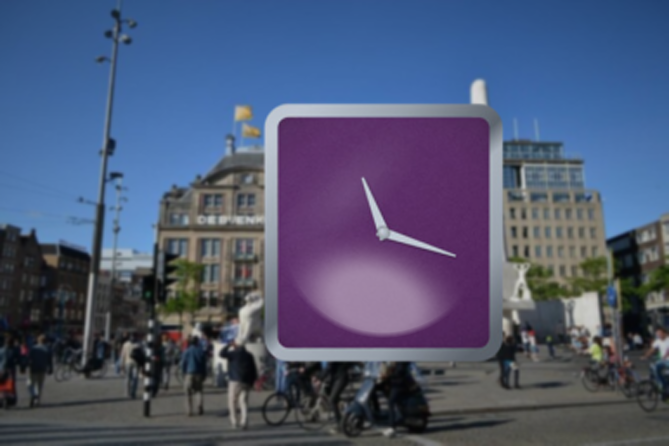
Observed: 11 h 18 min
